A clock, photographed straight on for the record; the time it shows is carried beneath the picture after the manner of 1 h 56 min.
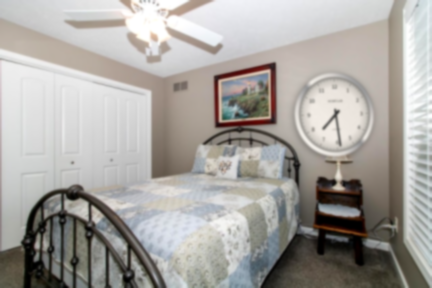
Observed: 7 h 29 min
